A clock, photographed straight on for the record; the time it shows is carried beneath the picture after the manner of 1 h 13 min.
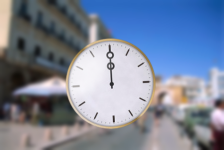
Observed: 12 h 00 min
